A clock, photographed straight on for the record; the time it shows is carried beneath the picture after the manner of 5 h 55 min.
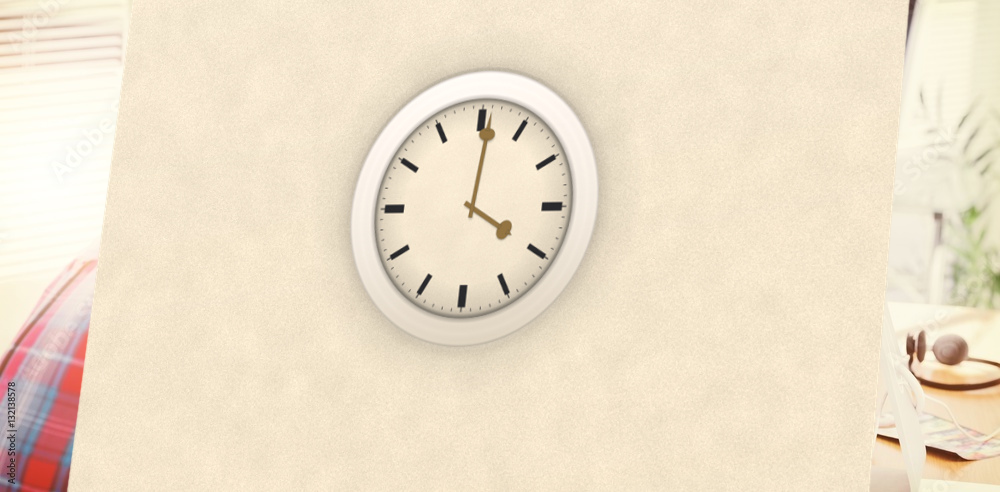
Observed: 4 h 01 min
